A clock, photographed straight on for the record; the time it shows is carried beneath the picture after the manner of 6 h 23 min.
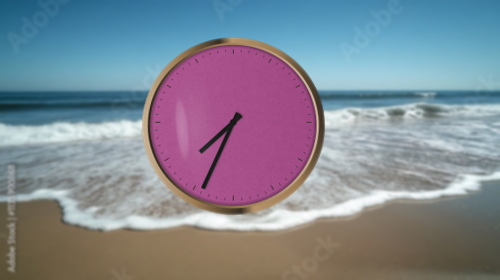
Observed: 7 h 34 min
